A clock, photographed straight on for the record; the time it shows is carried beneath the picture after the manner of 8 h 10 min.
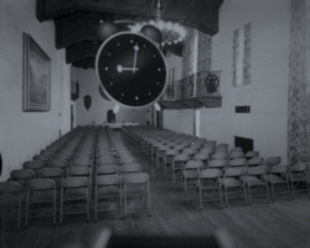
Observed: 9 h 02 min
